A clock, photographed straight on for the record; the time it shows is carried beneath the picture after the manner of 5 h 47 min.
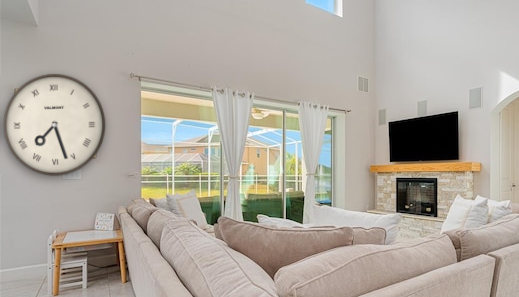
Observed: 7 h 27 min
